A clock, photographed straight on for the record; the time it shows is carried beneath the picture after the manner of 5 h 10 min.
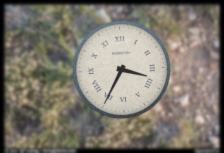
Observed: 3 h 35 min
